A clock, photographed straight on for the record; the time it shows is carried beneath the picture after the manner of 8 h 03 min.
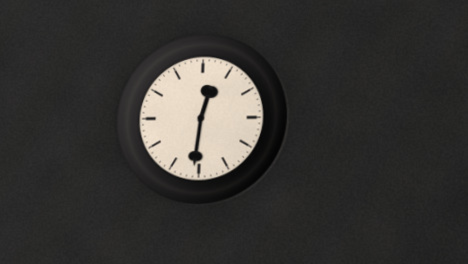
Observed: 12 h 31 min
